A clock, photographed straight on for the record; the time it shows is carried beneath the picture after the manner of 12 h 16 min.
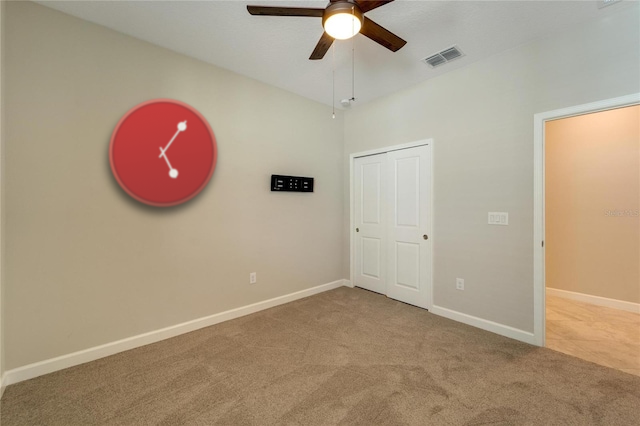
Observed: 5 h 06 min
